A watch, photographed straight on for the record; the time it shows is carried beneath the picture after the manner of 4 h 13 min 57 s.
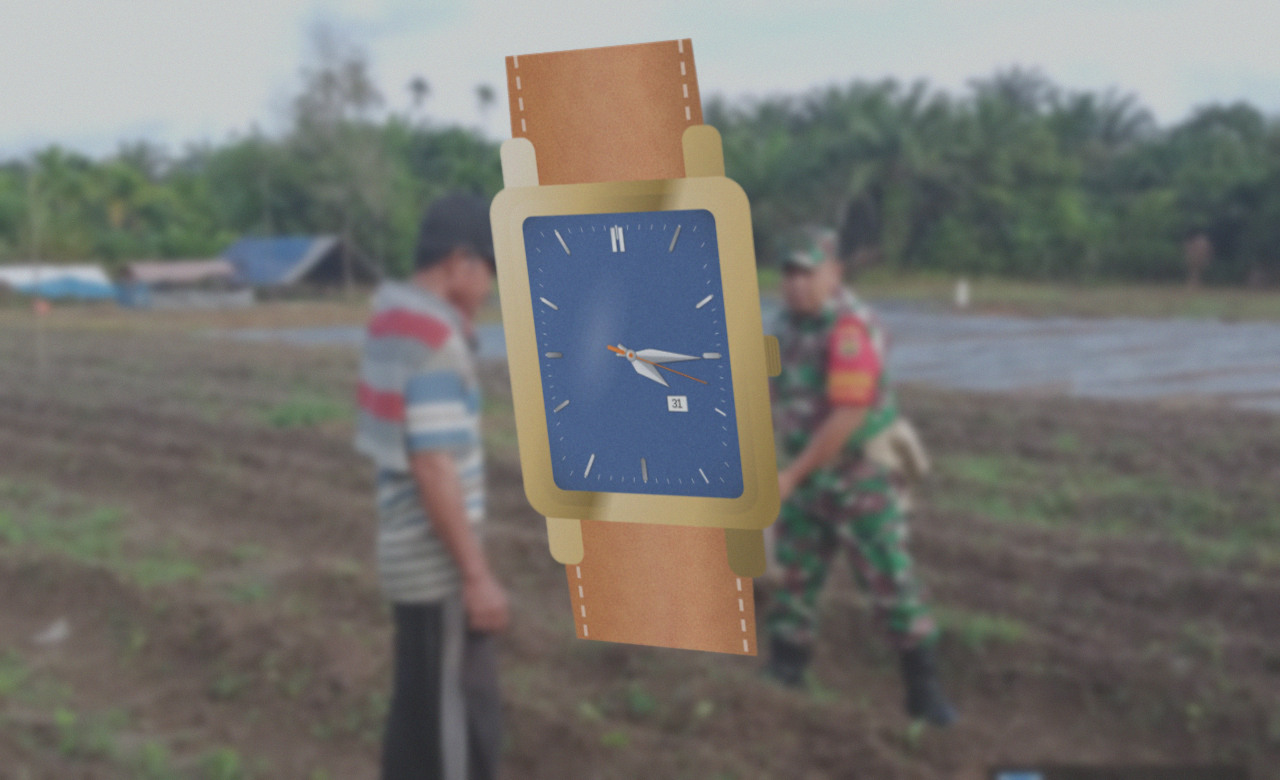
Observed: 4 h 15 min 18 s
